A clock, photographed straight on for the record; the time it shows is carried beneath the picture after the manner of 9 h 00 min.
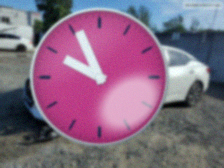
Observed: 9 h 56 min
